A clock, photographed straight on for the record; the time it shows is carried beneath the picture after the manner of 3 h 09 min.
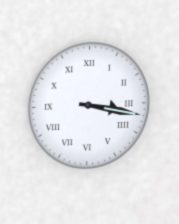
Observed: 3 h 17 min
